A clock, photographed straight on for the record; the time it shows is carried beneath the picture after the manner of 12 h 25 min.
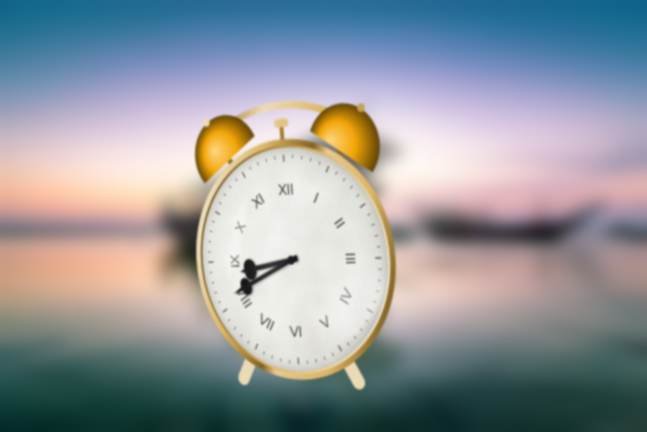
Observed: 8 h 41 min
